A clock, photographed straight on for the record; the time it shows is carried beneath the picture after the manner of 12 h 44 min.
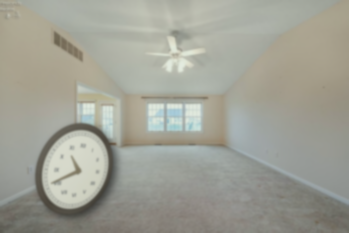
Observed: 10 h 41 min
